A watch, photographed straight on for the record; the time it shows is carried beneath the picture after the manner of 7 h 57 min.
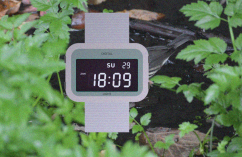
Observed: 18 h 09 min
